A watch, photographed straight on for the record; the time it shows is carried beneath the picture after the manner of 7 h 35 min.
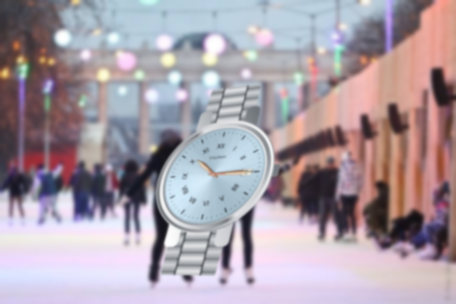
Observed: 10 h 15 min
